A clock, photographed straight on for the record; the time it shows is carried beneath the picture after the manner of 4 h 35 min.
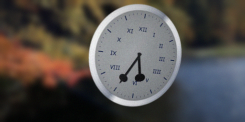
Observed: 5 h 35 min
